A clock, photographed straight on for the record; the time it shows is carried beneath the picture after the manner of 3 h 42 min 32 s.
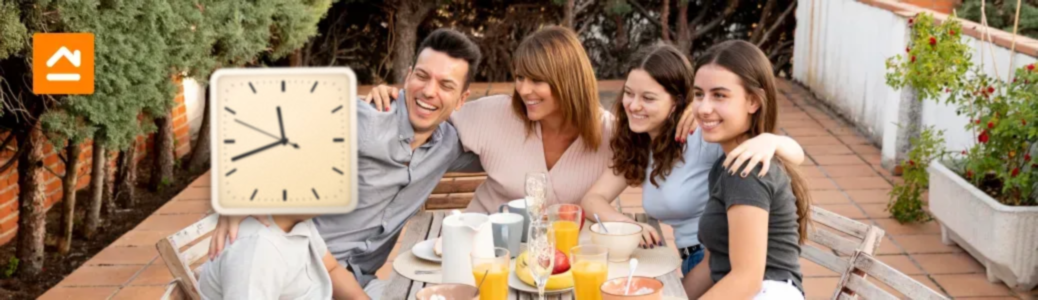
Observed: 11 h 41 min 49 s
